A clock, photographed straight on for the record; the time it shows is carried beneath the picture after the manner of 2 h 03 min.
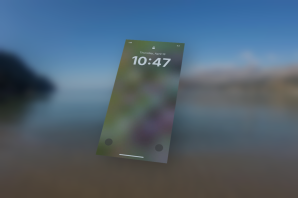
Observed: 10 h 47 min
